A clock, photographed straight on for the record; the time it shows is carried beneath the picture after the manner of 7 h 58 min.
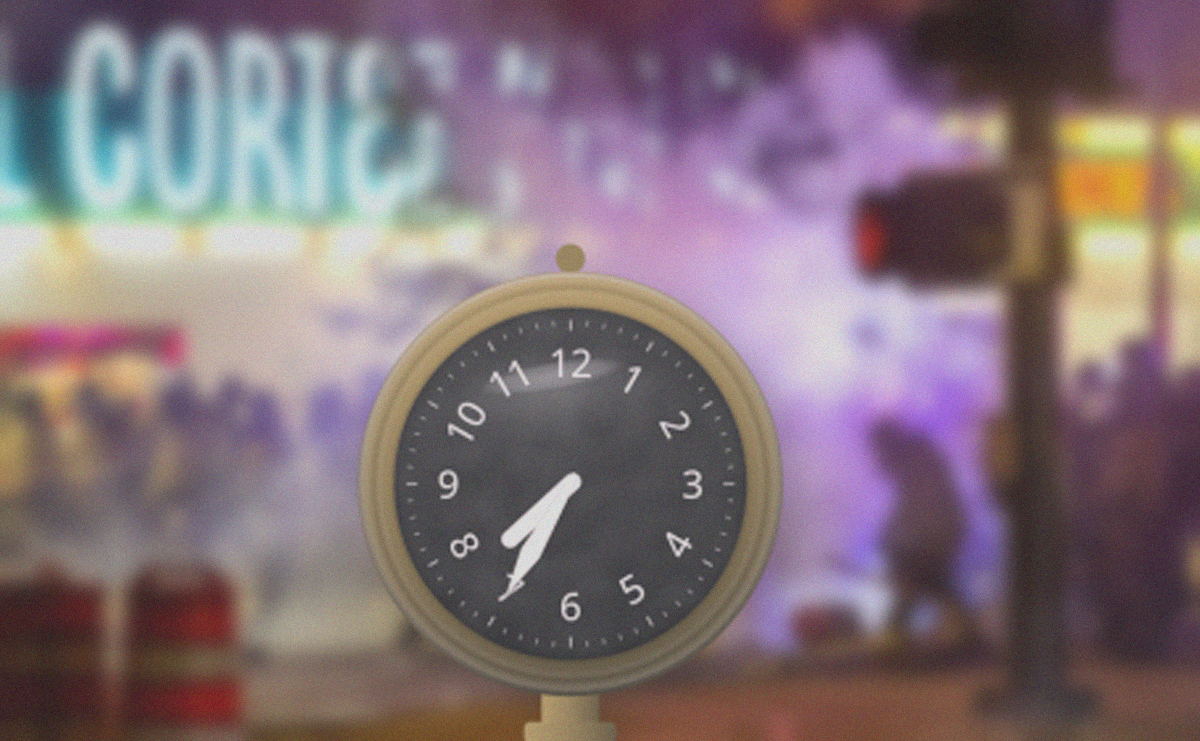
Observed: 7 h 35 min
